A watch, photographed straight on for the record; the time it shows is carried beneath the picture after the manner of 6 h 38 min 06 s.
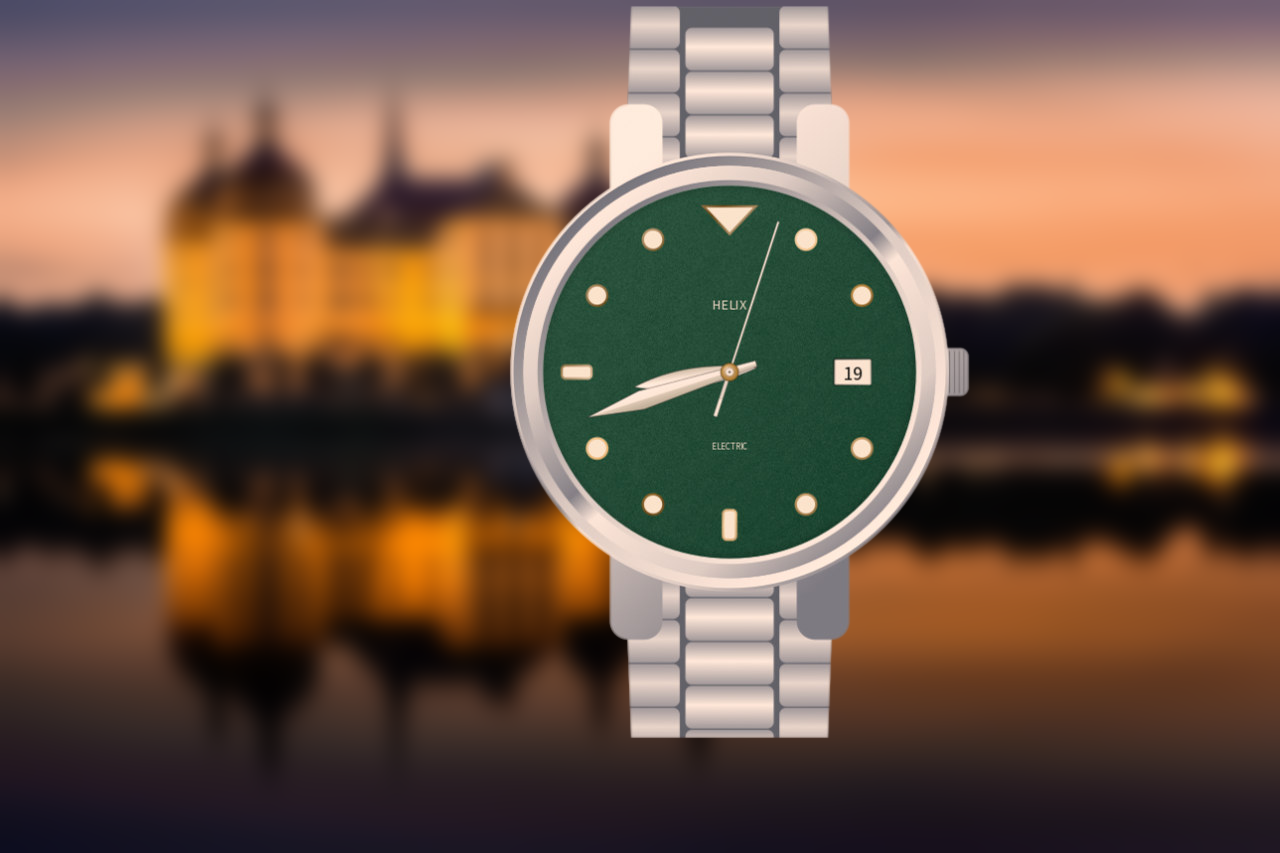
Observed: 8 h 42 min 03 s
